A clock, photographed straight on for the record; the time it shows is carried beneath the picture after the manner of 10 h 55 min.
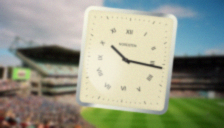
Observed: 10 h 16 min
